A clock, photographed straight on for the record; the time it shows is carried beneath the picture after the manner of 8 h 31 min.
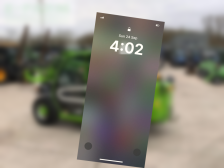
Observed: 4 h 02 min
